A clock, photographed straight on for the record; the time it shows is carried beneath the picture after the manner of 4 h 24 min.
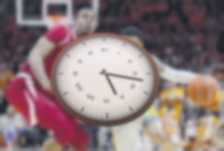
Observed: 5 h 17 min
